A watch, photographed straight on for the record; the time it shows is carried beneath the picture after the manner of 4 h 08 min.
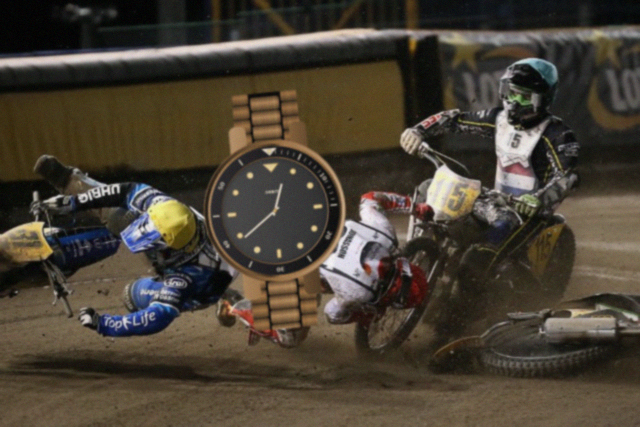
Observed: 12 h 39 min
